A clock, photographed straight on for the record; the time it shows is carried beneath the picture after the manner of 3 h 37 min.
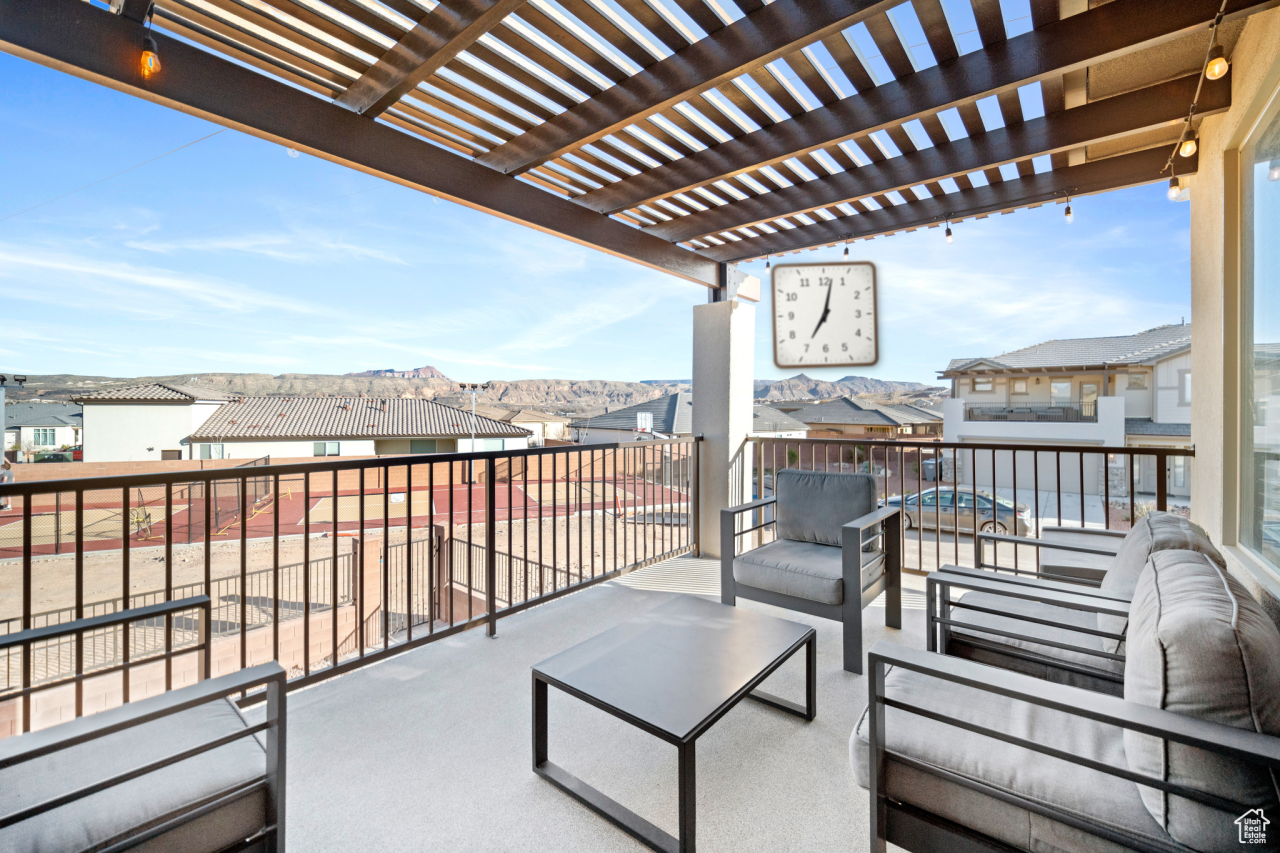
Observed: 7 h 02 min
